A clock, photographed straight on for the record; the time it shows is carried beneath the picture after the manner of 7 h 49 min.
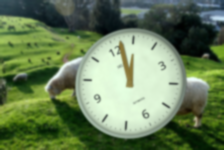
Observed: 1 h 02 min
